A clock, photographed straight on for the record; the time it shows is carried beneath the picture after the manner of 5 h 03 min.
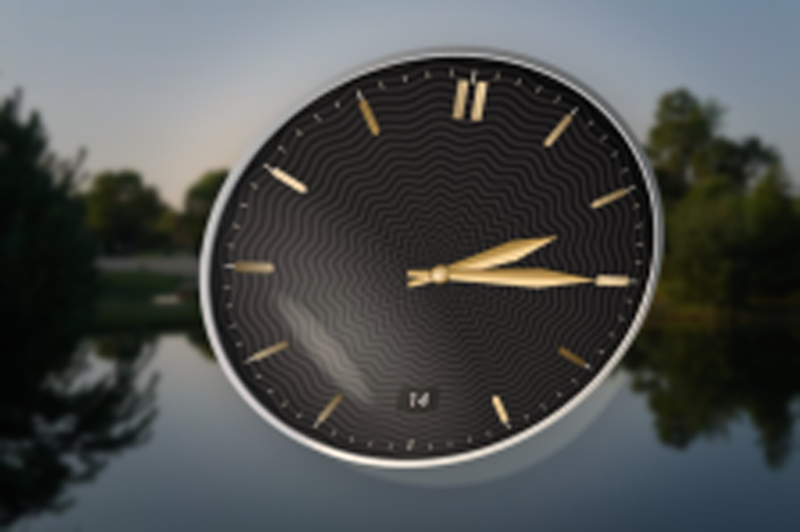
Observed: 2 h 15 min
